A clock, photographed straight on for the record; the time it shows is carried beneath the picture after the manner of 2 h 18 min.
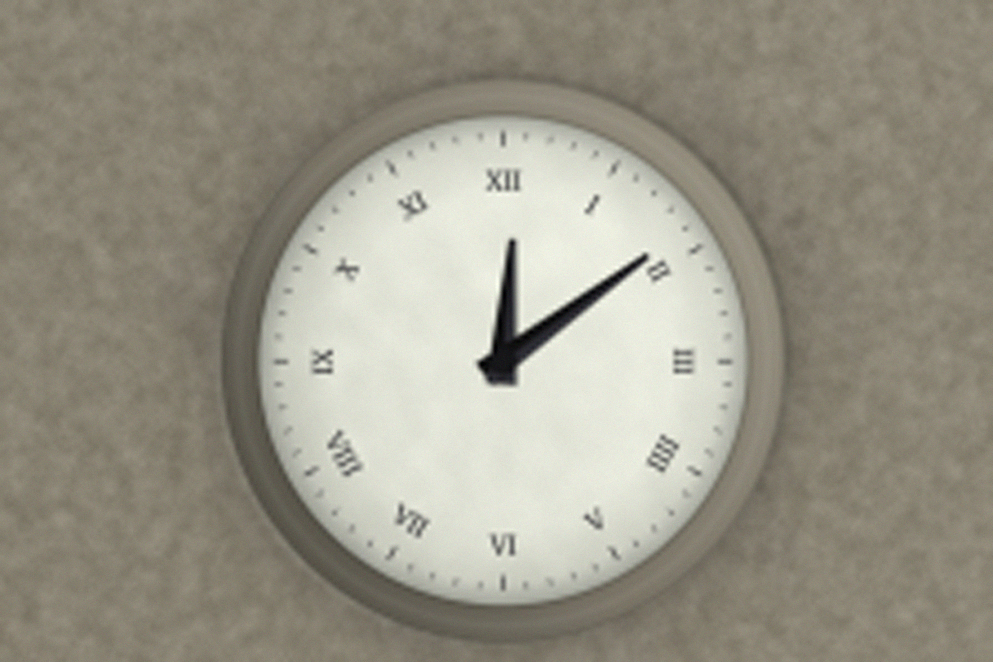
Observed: 12 h 09 min
